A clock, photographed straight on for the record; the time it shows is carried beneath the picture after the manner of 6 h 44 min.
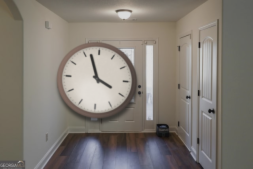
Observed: 3 h 57 min
